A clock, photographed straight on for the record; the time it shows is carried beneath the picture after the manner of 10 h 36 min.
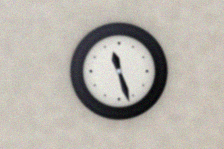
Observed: 11 h 27 min
